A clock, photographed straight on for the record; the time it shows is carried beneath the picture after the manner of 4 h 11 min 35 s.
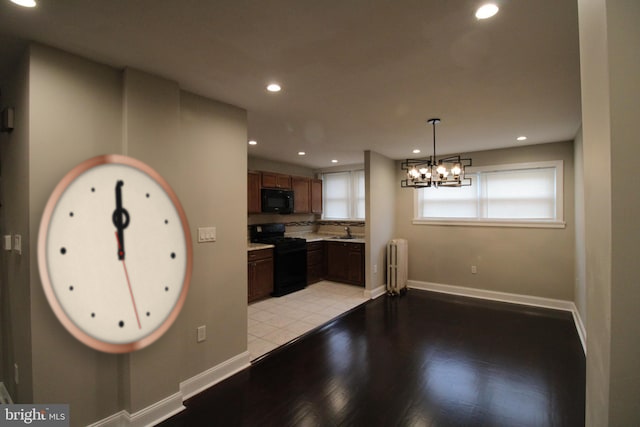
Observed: 11 h 59 min 27 s
